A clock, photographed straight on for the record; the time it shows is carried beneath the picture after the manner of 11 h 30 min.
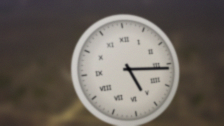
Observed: 5 h 16 min
